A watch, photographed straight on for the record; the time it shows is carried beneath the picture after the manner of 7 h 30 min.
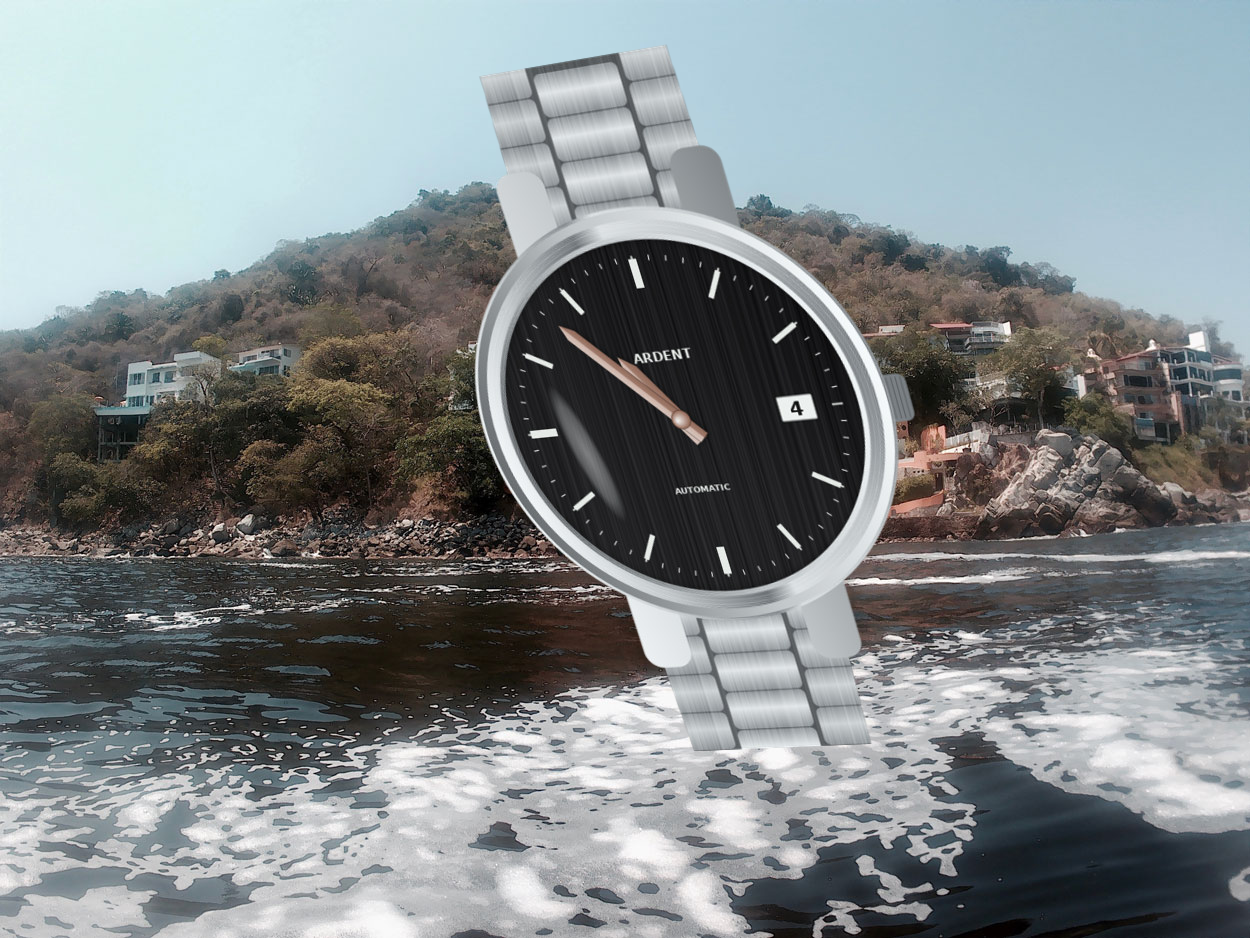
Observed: 10 h 53 min
